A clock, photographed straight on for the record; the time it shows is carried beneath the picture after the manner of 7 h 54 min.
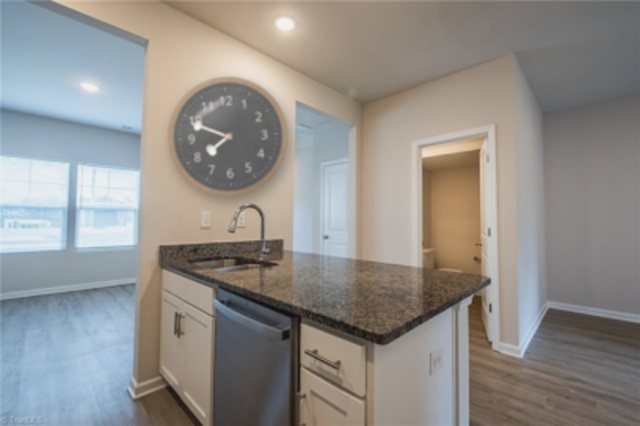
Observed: 7 h 49 min
